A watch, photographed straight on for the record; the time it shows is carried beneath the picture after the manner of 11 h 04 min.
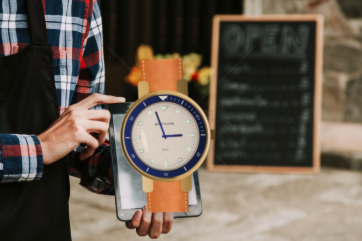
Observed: 2 h 57 min
